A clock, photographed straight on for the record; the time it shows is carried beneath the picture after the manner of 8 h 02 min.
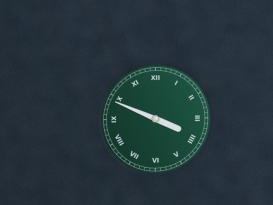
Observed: 3 h 49 min
